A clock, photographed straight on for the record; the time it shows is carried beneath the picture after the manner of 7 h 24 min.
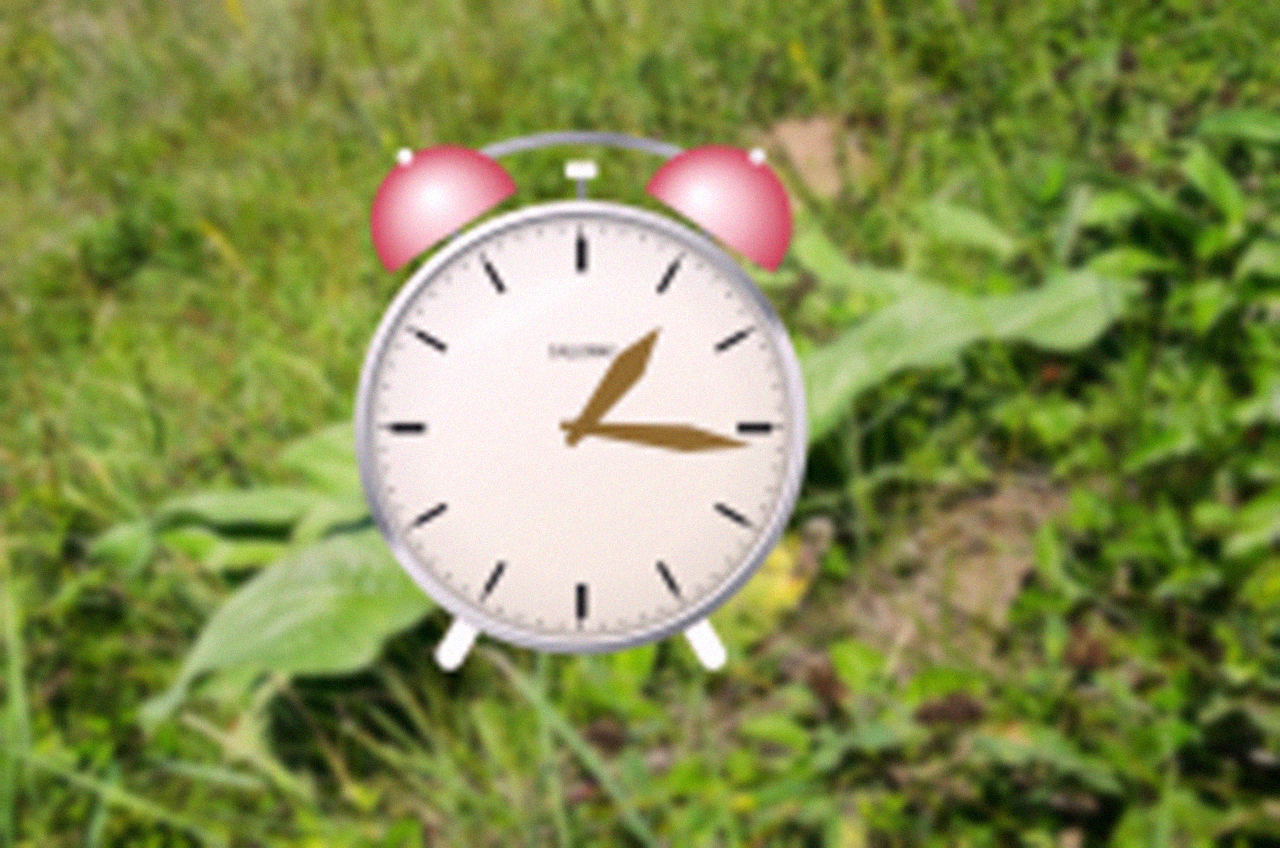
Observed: 1 h 16 min
